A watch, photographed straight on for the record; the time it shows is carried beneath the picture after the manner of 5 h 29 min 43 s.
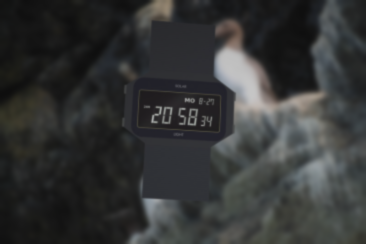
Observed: 20 h 58 min 34 s
